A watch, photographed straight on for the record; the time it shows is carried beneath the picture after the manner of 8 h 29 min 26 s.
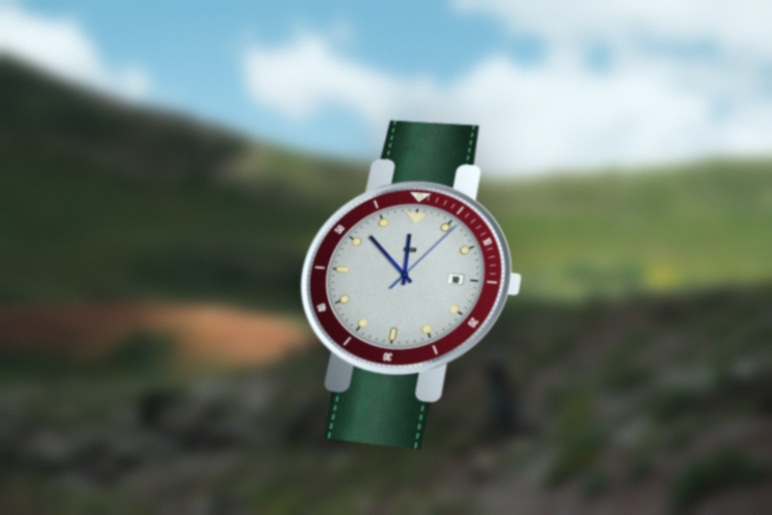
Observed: 11 h 52 min 06 s
